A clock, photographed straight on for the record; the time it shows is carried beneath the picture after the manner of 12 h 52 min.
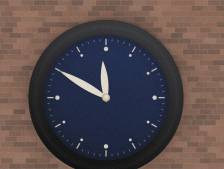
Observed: 11 h 50 min
